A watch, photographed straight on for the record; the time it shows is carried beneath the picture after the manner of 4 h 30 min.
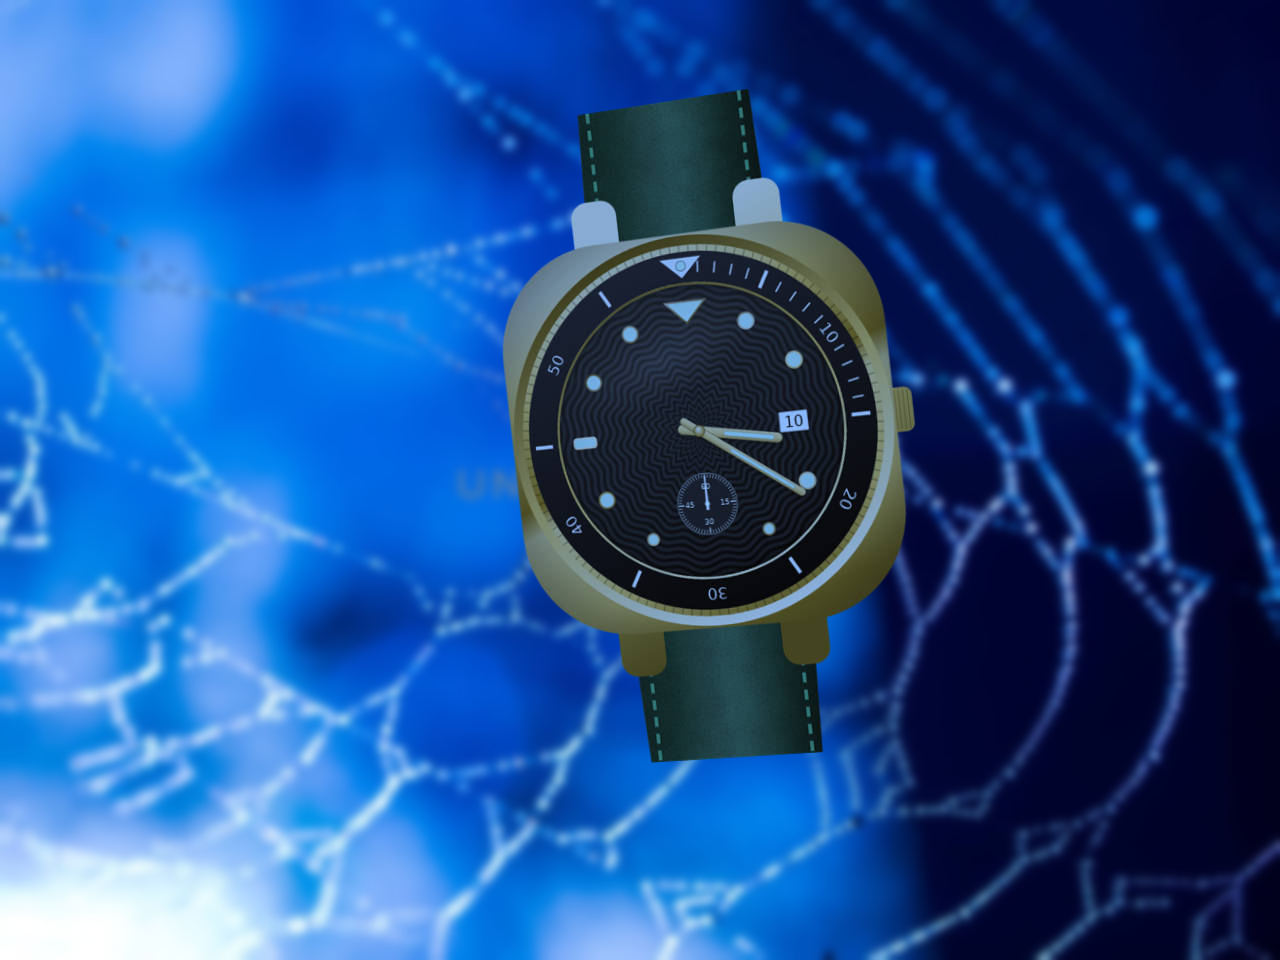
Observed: 3 h 21 min
